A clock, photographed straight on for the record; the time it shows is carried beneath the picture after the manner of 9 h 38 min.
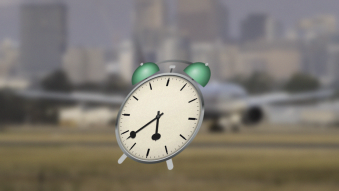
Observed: 5 h 38 min
